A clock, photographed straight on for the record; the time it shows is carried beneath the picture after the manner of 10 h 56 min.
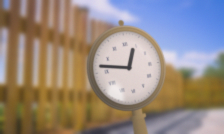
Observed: 12 h 47 min
